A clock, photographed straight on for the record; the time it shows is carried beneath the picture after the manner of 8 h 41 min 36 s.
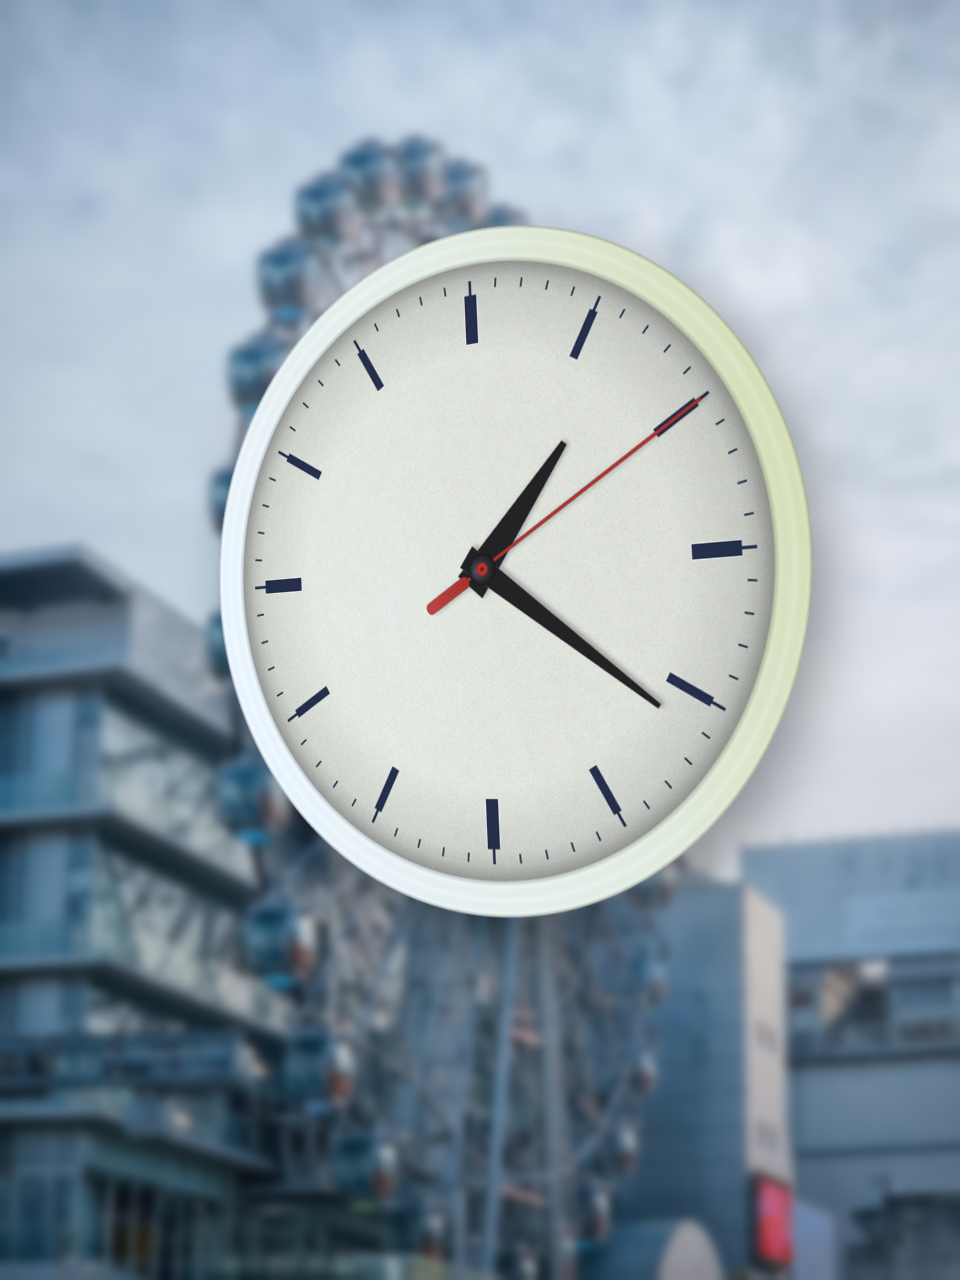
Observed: 1 h 21 min 10 s
